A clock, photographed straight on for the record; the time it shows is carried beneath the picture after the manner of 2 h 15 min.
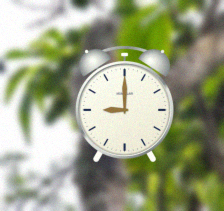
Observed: 9 h 00 min
